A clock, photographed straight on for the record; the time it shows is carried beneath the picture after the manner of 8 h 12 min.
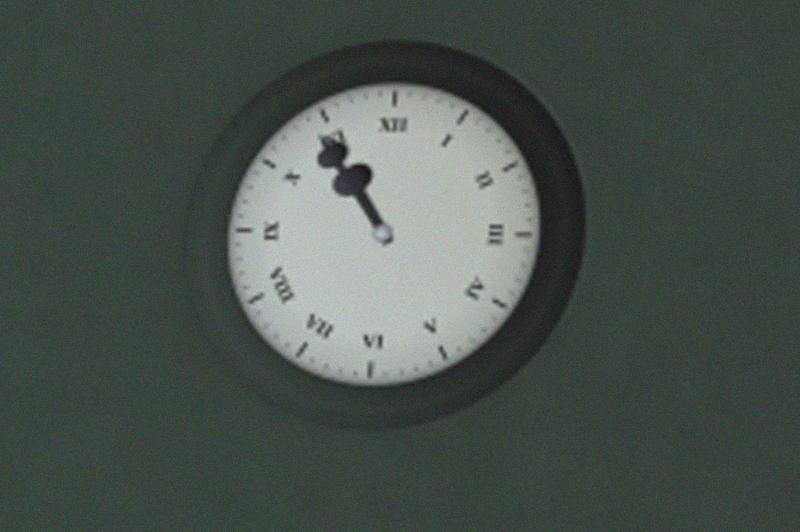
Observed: 10 h 54 min
